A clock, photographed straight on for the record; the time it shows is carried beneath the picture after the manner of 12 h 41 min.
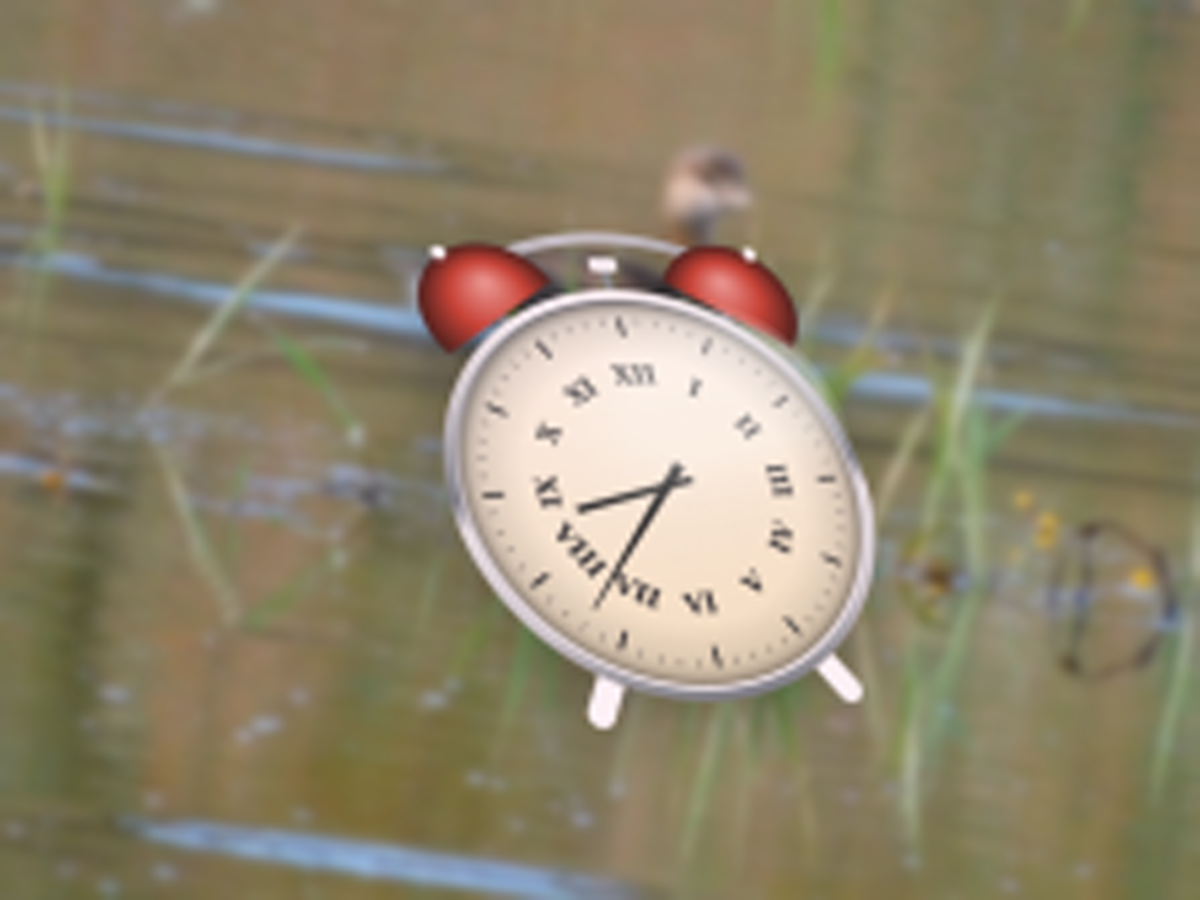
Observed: 8 h 37 min
